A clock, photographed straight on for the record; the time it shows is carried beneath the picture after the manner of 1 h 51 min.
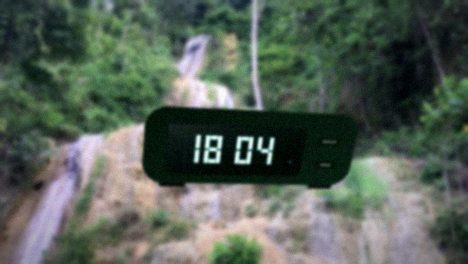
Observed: 18 h 04 min
